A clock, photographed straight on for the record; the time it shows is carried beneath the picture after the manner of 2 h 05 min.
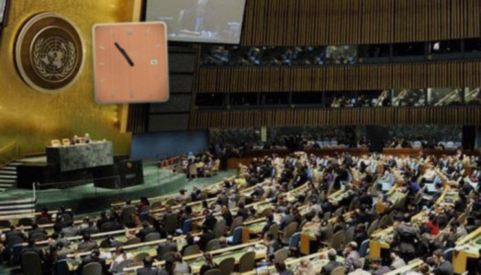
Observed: 10 h 54 min
